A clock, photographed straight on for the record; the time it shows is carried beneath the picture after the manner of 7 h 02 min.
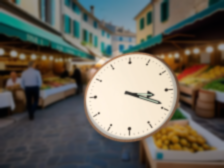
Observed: 3 h 19 min
